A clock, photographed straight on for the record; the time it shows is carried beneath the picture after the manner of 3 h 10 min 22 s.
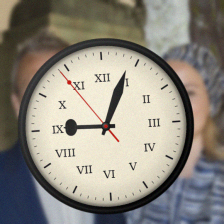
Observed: 9 h 03 min 54 s
